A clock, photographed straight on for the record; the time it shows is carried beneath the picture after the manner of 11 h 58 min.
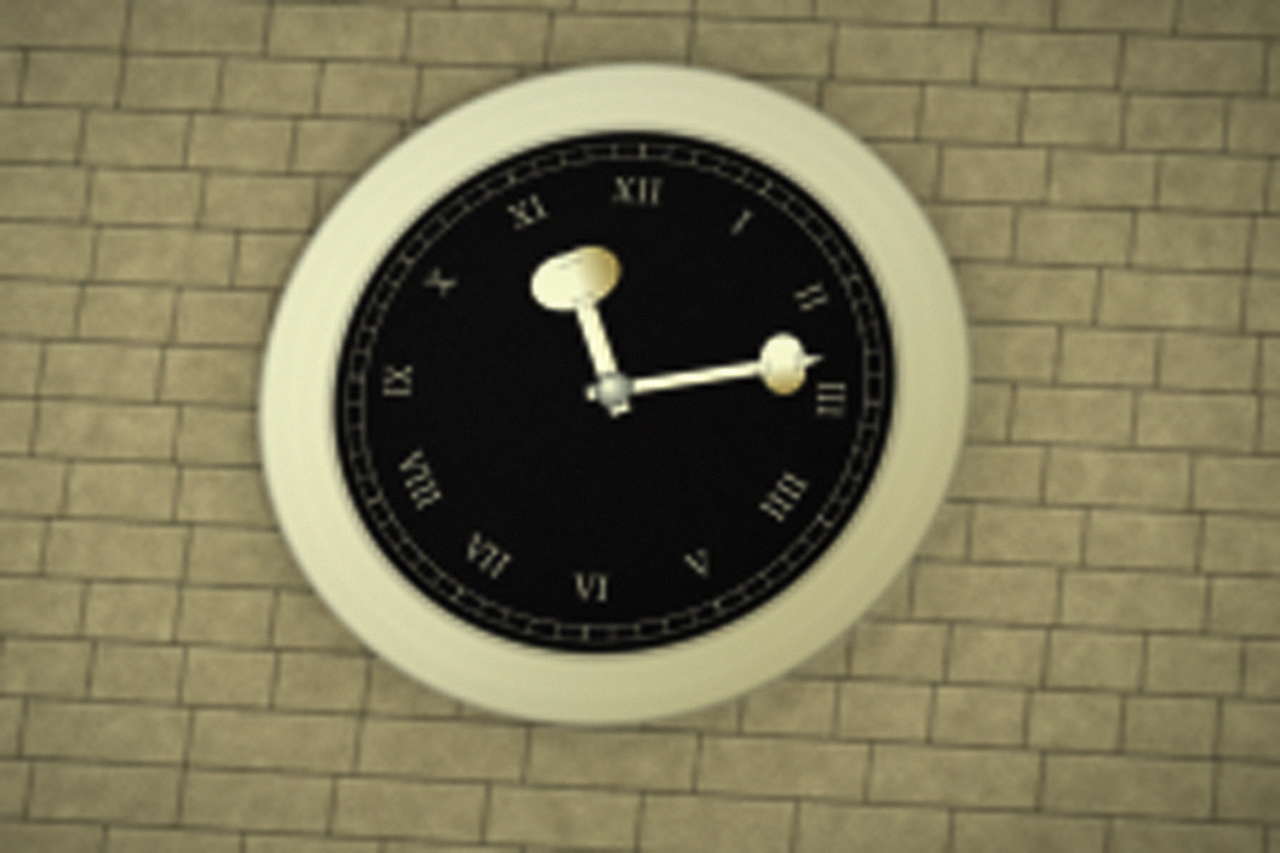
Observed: 11 h 13 min
